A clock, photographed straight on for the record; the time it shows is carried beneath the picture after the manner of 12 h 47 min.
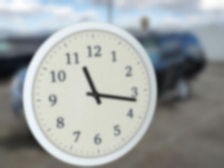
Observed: 11 h 17 min
